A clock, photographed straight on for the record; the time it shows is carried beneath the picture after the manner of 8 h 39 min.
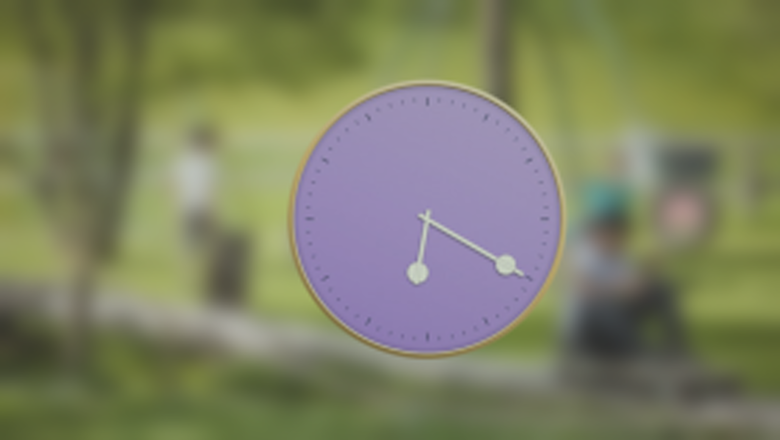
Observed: 6 h 20 min
